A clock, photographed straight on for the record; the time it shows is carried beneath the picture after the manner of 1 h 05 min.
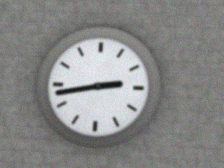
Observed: 2 h 43 min
